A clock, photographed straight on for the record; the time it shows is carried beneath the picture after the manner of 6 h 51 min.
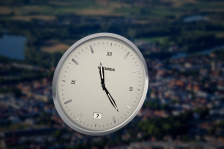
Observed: 11 h 23 min
